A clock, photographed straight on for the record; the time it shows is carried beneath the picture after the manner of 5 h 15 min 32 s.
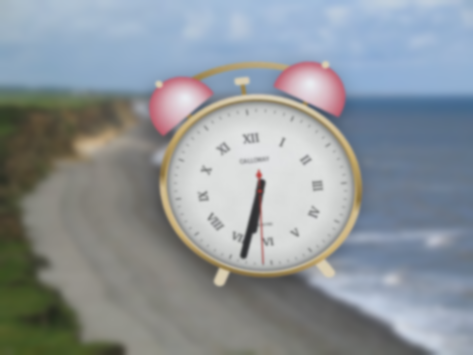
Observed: 6 h 33 min 31 s
